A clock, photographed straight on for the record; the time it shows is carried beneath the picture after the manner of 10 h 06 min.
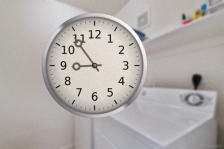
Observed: 8 h 54 min
